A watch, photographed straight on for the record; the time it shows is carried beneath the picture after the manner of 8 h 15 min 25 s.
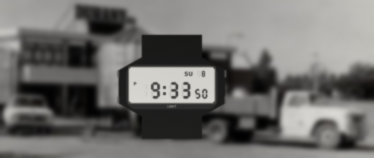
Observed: 9 h 33 min 50 s
